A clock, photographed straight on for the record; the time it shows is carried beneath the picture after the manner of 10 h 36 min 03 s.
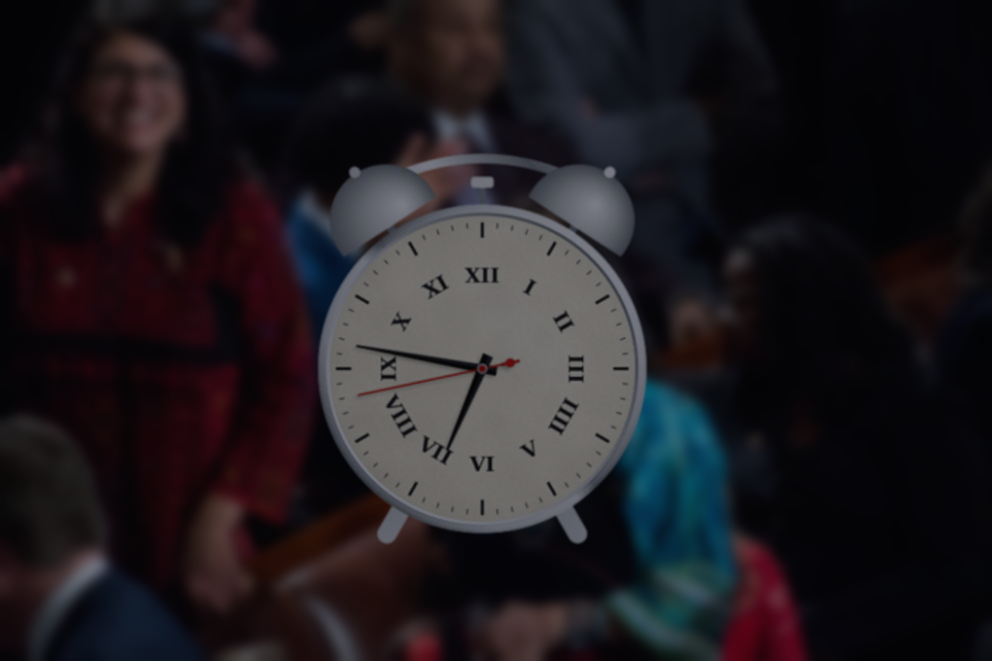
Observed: 6 h 46 min 43 s
